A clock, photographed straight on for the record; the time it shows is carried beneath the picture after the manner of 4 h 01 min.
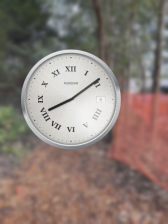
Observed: 8 h 09 min
